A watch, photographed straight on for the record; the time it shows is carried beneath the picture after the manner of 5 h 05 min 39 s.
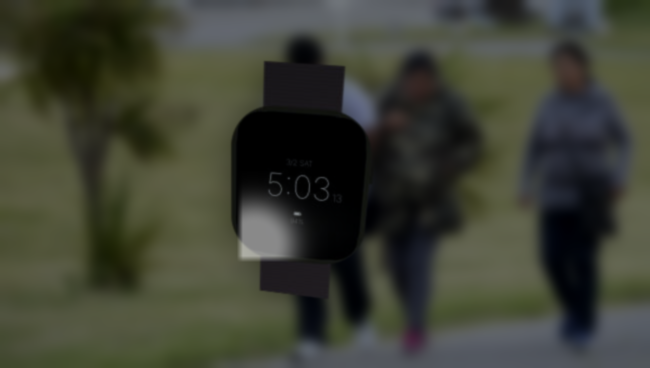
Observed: 5 h 03 min 13 s
